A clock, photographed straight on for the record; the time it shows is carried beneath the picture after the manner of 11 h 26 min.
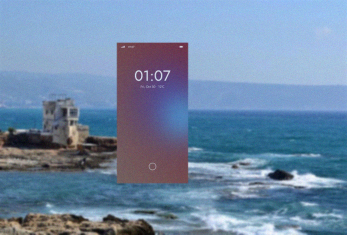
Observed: 1 h 07 min
